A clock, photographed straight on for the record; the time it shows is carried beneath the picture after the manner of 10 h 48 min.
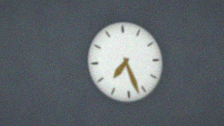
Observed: 7 h 27 min
